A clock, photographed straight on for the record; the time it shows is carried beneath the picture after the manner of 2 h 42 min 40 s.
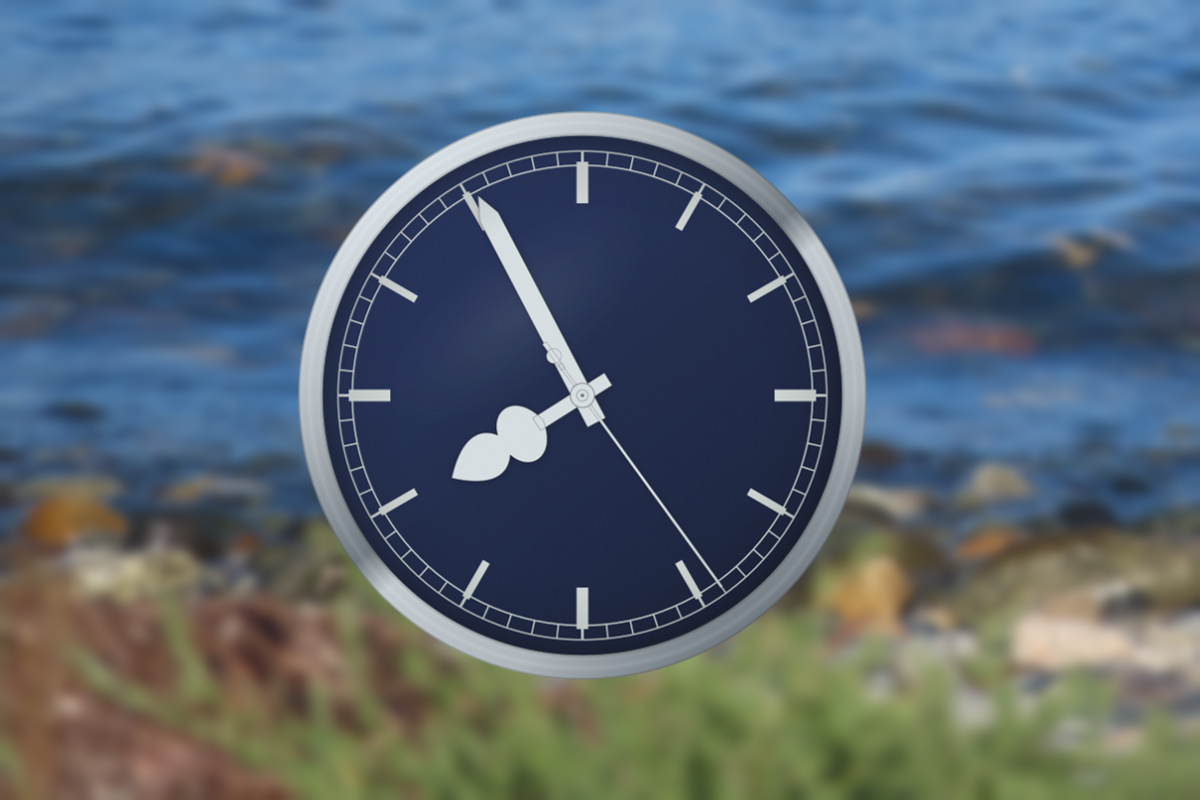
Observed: 7 h 55 min 24 s
